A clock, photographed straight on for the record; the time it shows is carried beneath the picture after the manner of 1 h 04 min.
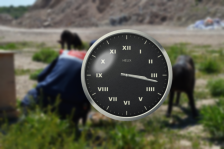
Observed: 3 h 17 min
